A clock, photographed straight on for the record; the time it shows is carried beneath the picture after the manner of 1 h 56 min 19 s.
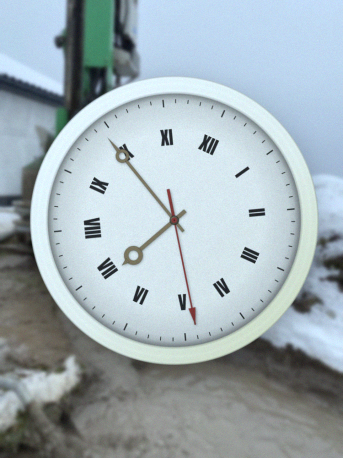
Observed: 6 h 49 min 24 s
